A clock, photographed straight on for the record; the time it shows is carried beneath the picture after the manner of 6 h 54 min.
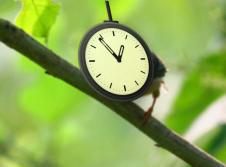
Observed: 12 h 54 min
